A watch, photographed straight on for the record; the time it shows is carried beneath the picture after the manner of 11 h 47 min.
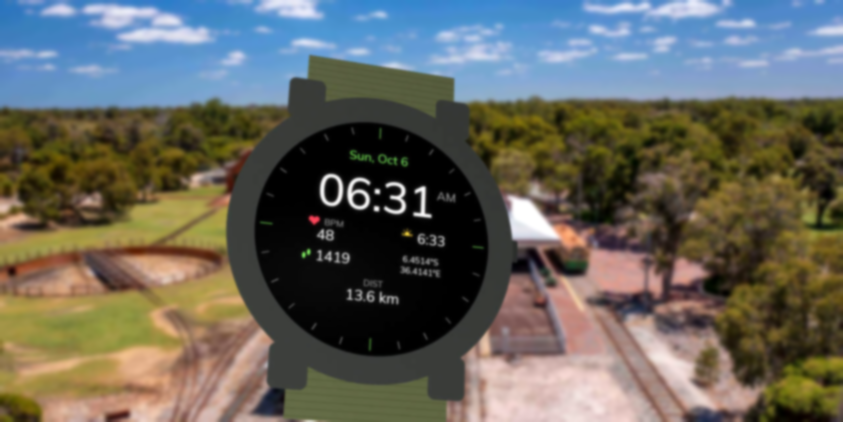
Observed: 6 h 31 min
